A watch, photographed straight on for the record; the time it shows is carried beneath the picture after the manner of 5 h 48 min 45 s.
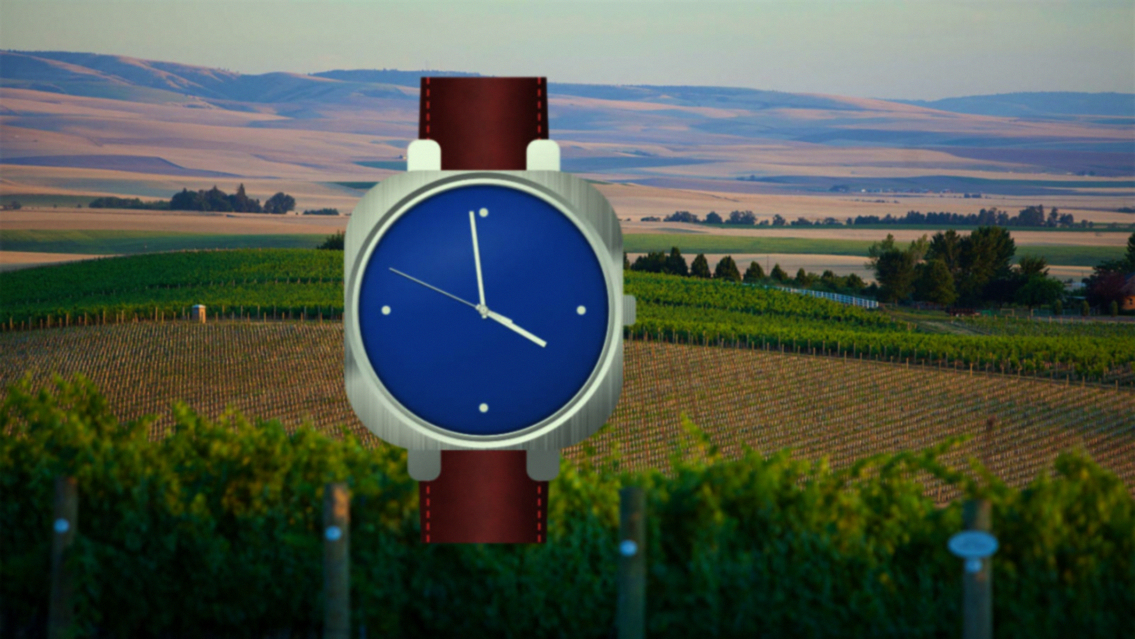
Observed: 3 h 58 min 49 s
